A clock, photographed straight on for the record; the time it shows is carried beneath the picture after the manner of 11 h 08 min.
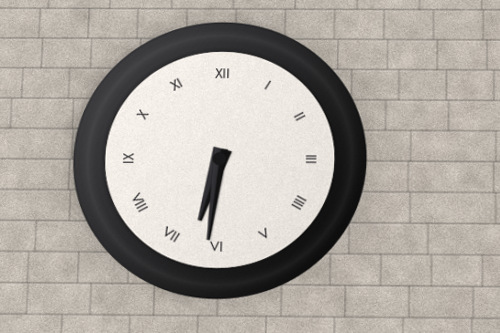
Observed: 6 h 31 min
